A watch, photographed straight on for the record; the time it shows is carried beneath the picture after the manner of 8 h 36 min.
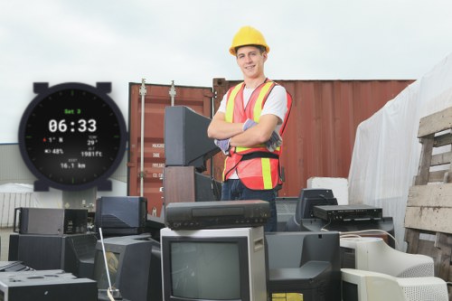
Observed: 6 h 33 min
